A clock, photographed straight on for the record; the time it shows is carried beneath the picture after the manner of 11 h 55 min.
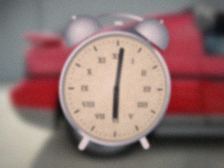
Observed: 6 h 01 min
